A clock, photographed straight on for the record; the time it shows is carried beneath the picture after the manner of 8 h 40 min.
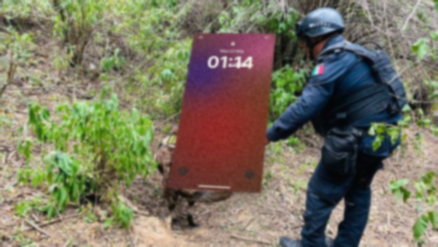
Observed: 1 h 14 min
